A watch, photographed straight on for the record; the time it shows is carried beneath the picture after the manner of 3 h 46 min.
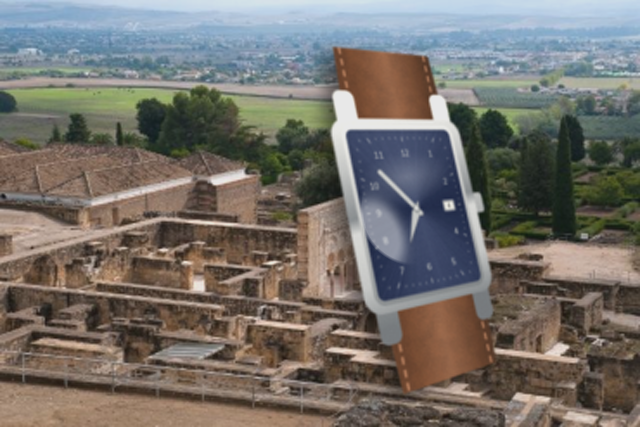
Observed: 6 h 53 min
